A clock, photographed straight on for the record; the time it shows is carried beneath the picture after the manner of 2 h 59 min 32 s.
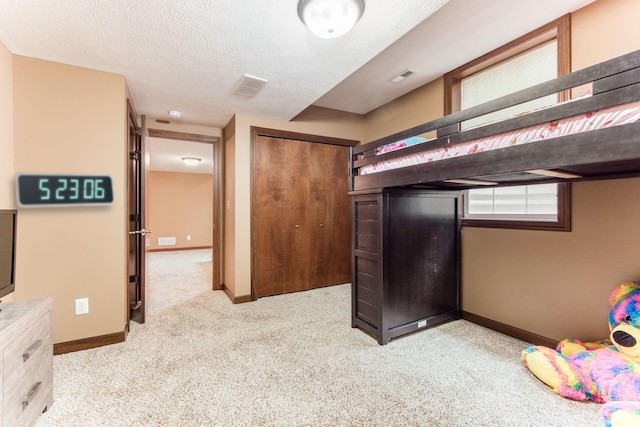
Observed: 5 h 23 min 06 s
